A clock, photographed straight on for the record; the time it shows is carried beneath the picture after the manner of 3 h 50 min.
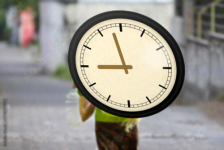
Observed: 8 h 58 min
